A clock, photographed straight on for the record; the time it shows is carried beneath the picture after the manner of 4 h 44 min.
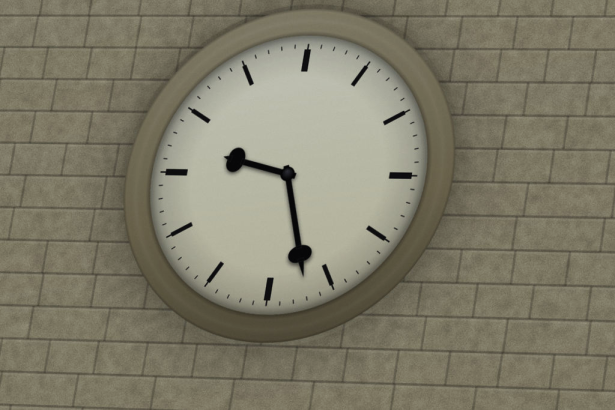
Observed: 9 h 27 min
